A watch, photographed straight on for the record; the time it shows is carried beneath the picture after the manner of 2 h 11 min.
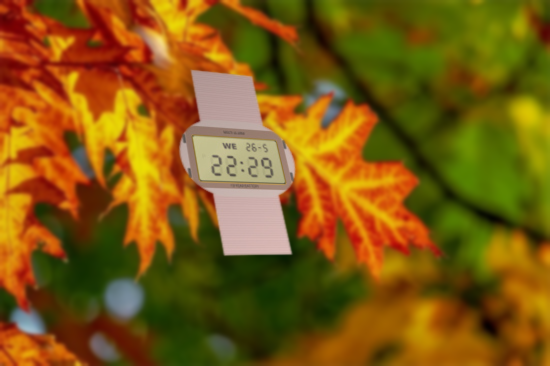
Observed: 22 h 29 min
